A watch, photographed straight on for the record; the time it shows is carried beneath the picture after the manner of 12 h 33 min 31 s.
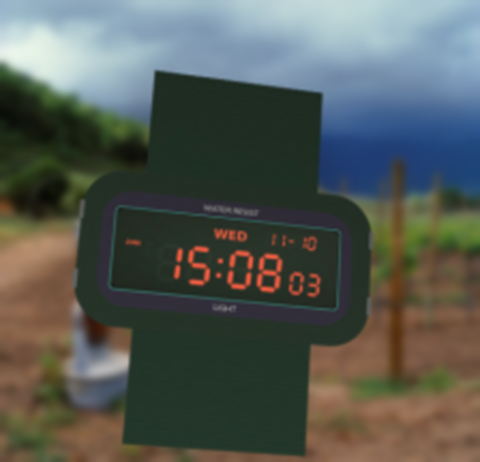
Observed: 15 h 08 min 03 s
